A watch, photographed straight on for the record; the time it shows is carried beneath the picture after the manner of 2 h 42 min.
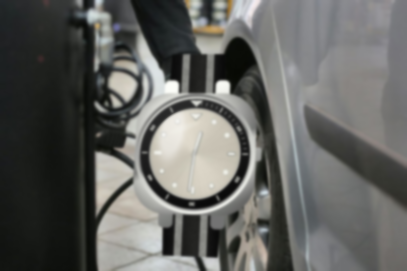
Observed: 12 h 31 min
